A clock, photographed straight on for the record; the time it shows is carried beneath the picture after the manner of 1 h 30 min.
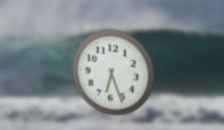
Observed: 6 h 26 min
